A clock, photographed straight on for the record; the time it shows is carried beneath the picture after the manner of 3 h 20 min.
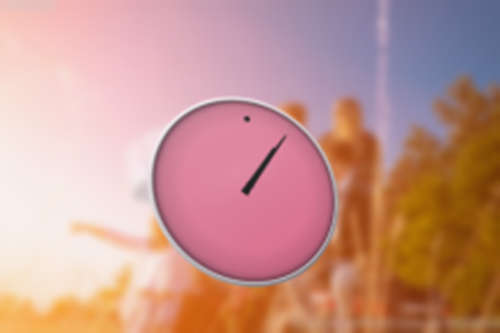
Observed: 1 h 06 min
